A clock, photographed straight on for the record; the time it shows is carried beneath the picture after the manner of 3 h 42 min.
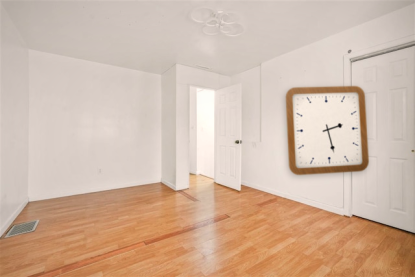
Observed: 2 h 28 min
